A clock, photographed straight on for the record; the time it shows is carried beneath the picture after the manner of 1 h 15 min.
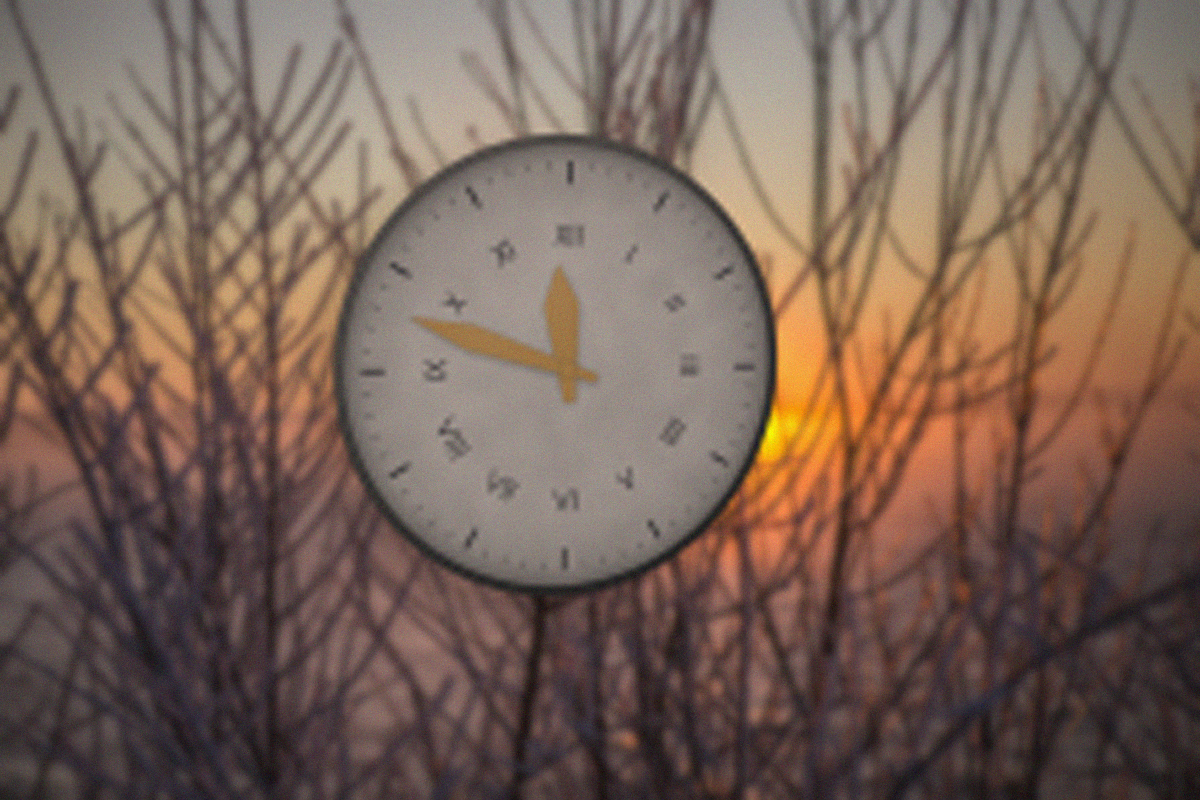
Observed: 11 h 48 min
